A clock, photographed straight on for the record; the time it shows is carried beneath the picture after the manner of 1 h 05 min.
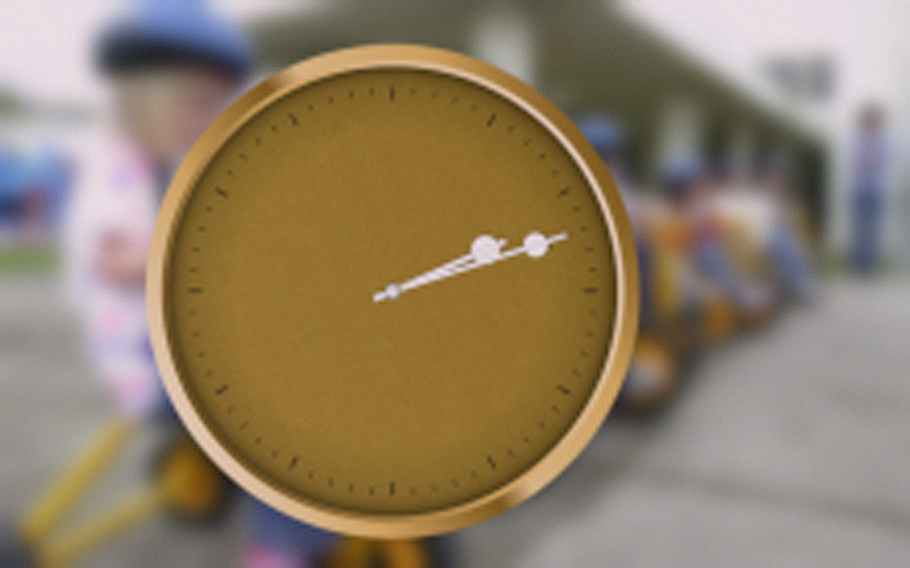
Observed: 2 h 12 min
